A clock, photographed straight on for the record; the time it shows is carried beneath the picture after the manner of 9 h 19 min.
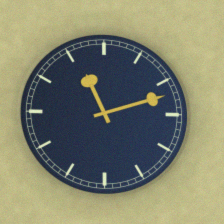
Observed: 11 h 12 min
